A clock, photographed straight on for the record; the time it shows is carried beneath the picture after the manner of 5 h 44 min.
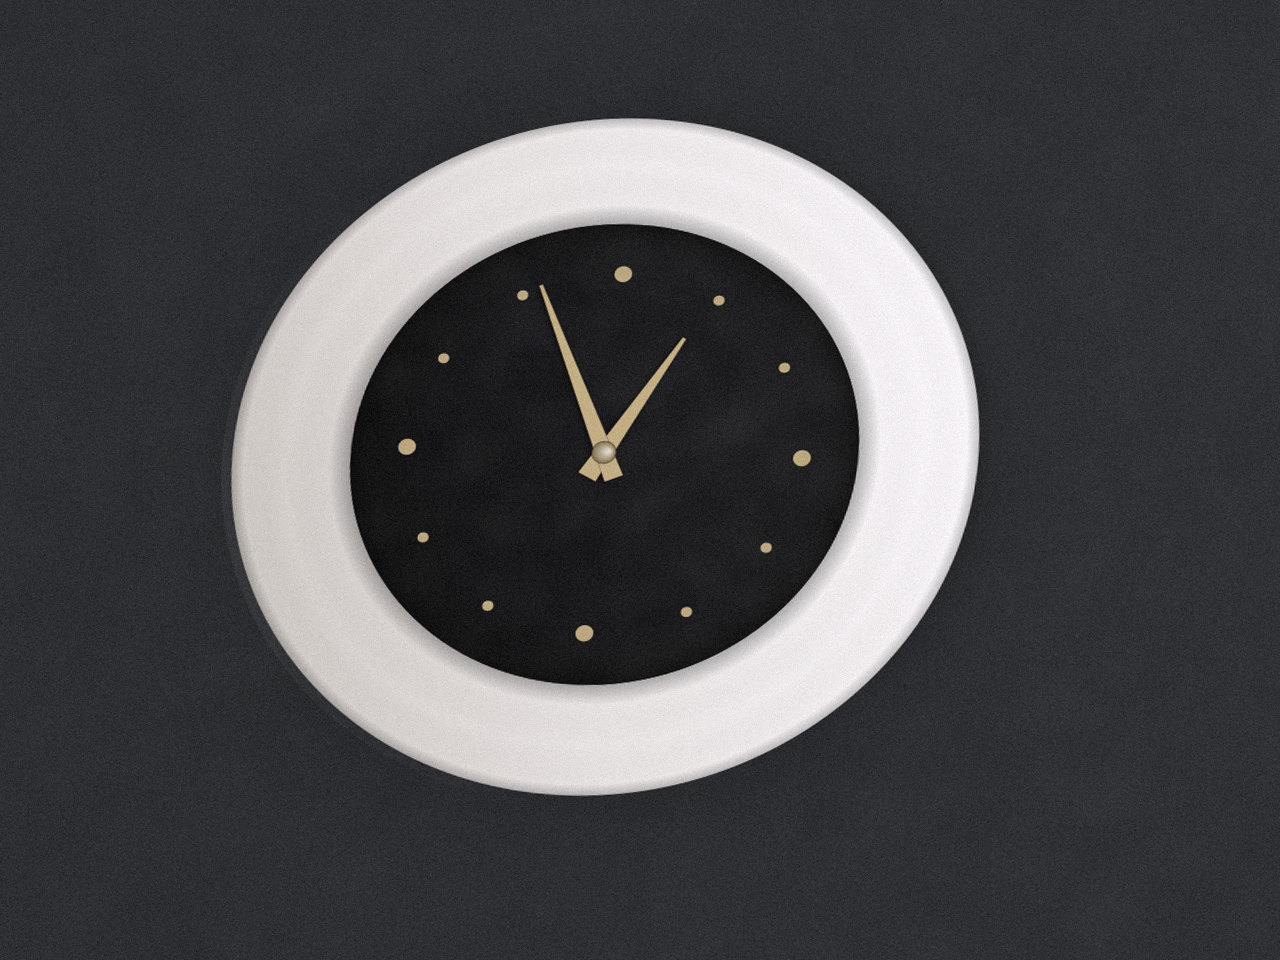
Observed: 12 h 56 min
